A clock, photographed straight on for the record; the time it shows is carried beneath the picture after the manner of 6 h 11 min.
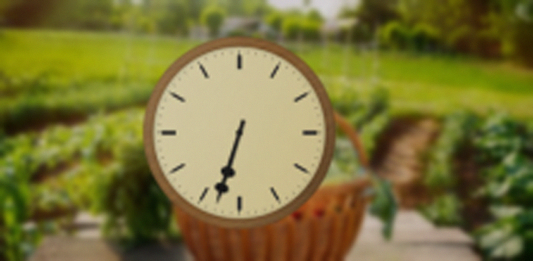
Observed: 6 h 33 min
